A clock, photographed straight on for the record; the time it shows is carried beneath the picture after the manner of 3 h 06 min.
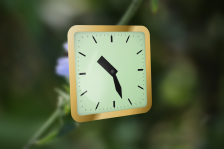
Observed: 10 h 27 min
